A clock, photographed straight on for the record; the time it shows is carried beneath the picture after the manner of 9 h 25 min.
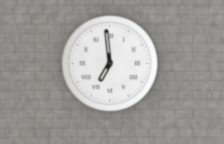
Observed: 6 h 59 min
